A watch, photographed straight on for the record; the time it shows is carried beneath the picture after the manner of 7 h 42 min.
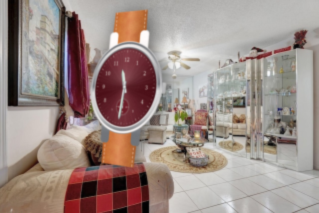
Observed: 11 h 31 min
